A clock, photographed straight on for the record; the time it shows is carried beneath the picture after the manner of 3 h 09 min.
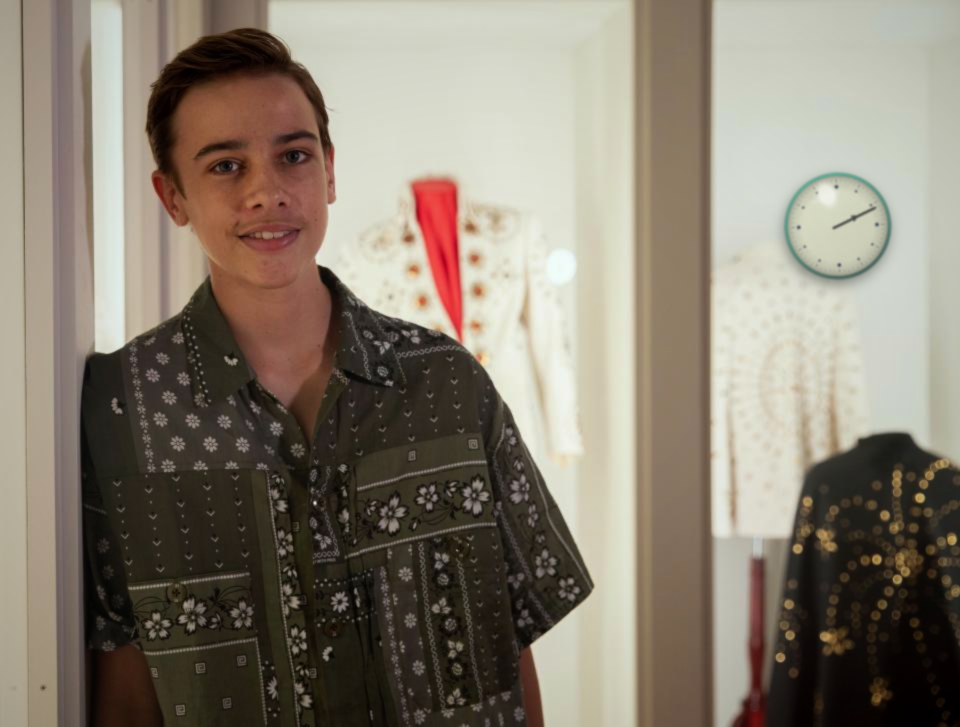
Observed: 2 h 11 min
